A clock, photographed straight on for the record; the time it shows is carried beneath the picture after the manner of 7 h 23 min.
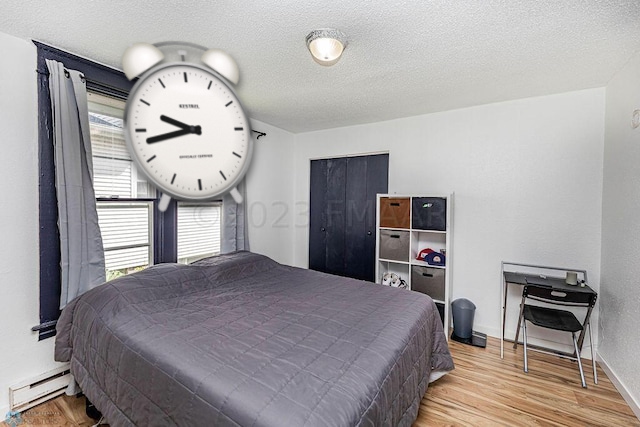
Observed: 9 h 43 min
